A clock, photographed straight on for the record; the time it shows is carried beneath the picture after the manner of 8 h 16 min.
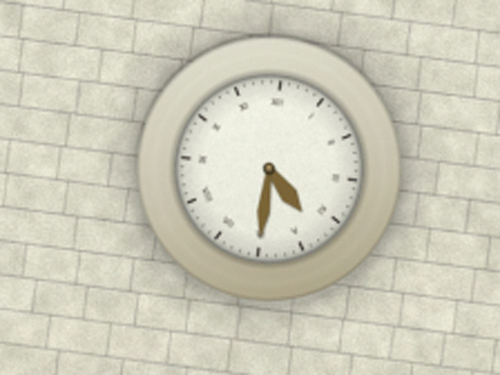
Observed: 4 h 30 min
